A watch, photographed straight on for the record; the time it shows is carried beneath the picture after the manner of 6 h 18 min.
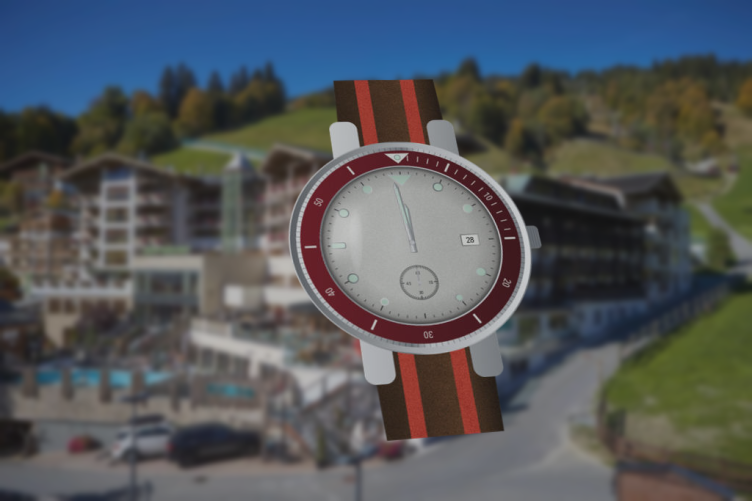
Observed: 11 h 59 min
